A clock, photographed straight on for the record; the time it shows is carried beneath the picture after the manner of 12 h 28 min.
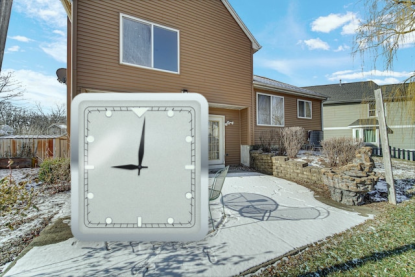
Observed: 9 h 01 min
